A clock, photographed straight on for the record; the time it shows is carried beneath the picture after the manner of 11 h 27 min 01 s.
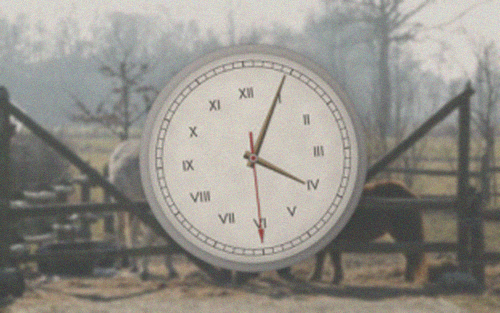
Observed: 4 h 04 min 30 s
